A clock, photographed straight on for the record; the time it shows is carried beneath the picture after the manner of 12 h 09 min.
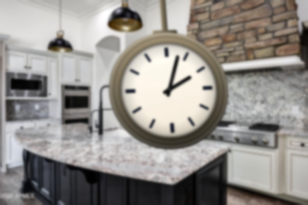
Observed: 2 h 03 min
